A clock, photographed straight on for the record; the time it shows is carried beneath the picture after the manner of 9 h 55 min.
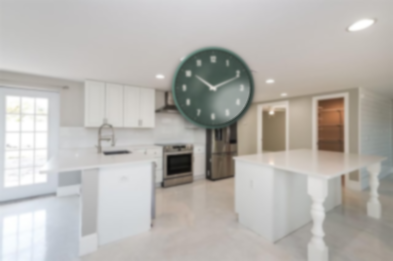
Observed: 10 h 11 min
